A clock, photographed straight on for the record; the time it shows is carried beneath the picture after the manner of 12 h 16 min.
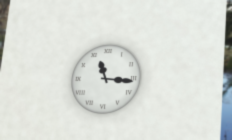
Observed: 11 h 16 min
